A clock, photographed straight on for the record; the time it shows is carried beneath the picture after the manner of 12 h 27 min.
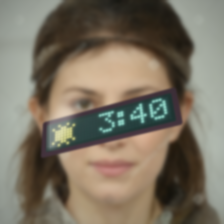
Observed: 3 h 40 min
